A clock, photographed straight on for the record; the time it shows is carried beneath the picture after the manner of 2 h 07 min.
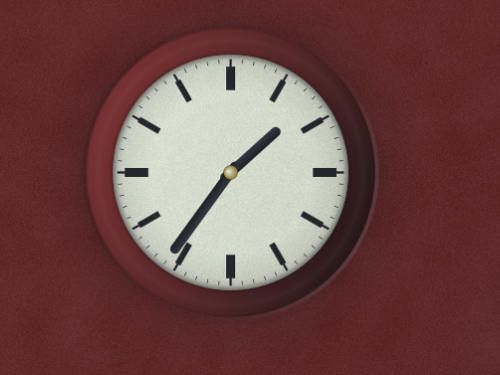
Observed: 1 h 36 min
